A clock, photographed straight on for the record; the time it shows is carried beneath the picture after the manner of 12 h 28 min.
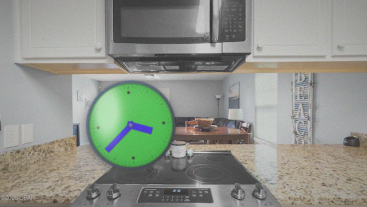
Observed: 3 h 38 min
